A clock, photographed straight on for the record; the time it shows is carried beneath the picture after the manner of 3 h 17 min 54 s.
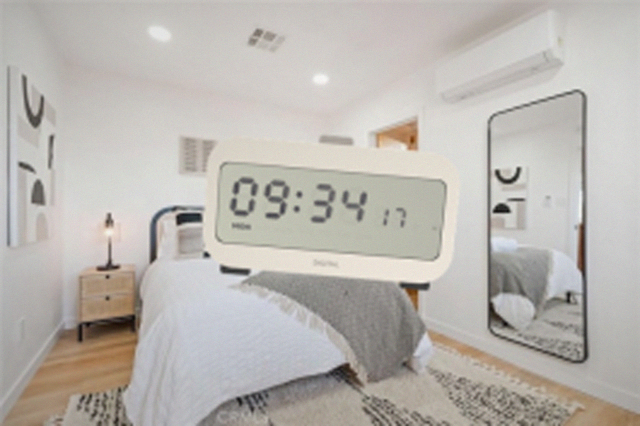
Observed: 9 h 34 min 17 s
